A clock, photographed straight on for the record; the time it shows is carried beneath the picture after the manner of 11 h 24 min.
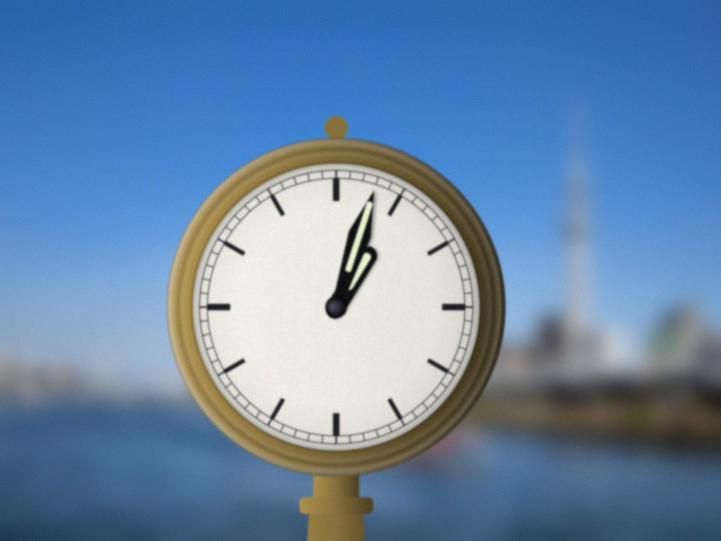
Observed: 1 h 03 min
